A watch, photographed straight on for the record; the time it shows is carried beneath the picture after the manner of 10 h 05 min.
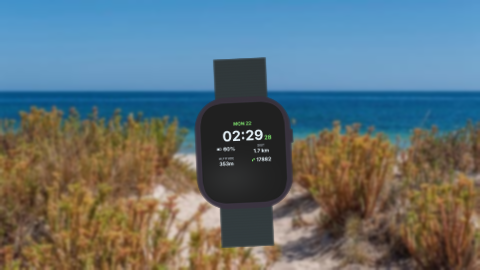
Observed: 2 h 29 min
